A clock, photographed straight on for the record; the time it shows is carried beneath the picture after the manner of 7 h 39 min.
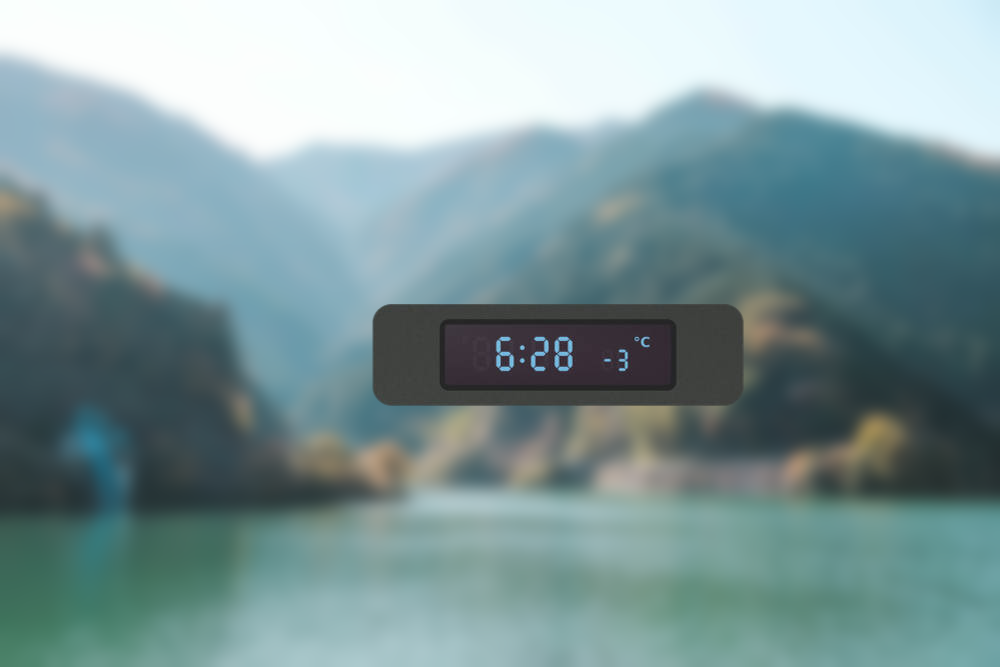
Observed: 6 h 28 min
